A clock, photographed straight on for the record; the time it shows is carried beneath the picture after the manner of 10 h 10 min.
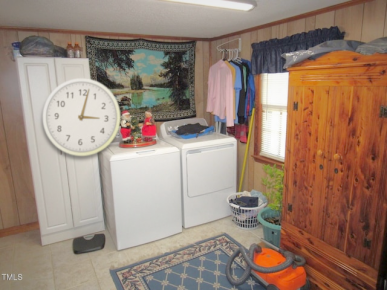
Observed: 3 h 02 min
